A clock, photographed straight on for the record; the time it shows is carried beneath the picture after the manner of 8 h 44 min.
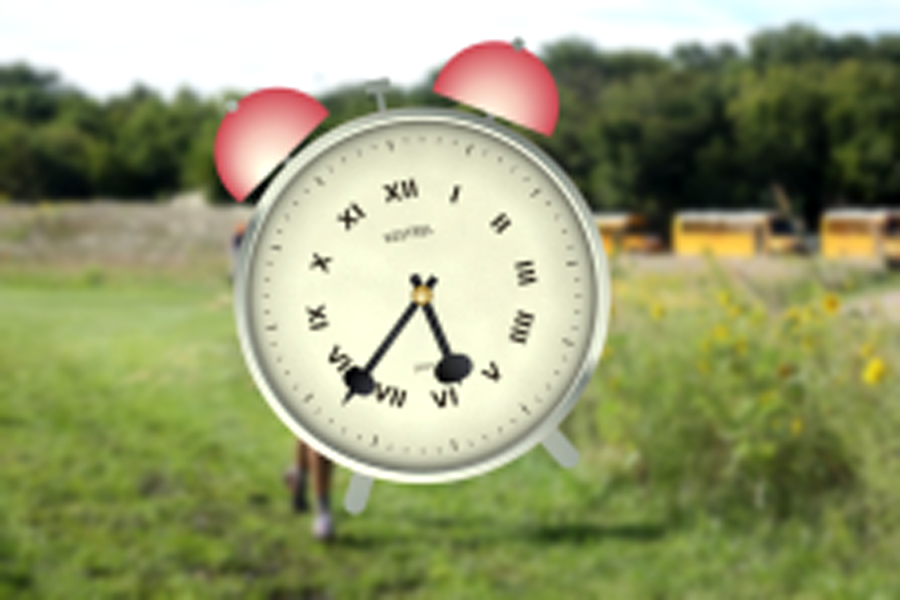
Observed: 5 h 38 min
